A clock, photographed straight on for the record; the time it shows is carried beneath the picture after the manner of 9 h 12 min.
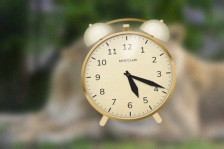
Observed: 5 h 19 min
